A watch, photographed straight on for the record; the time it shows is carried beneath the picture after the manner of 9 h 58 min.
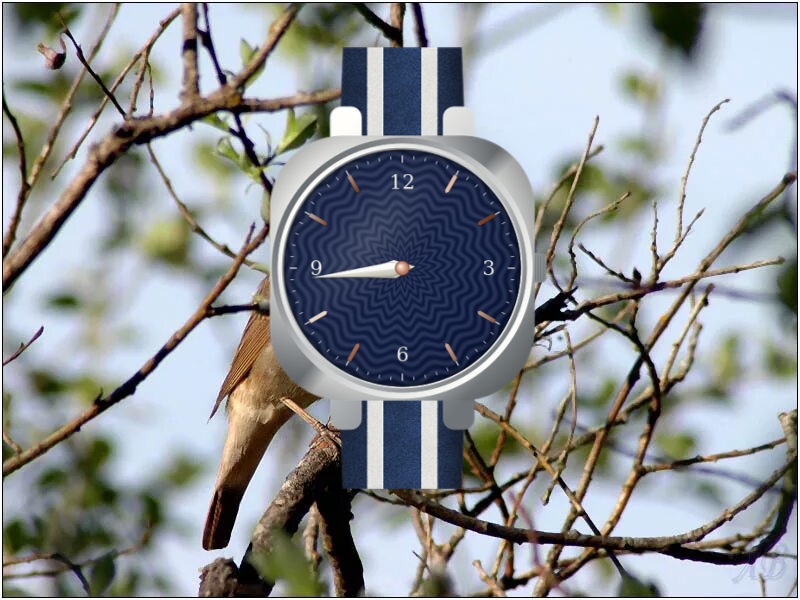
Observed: 8 h 44 min
